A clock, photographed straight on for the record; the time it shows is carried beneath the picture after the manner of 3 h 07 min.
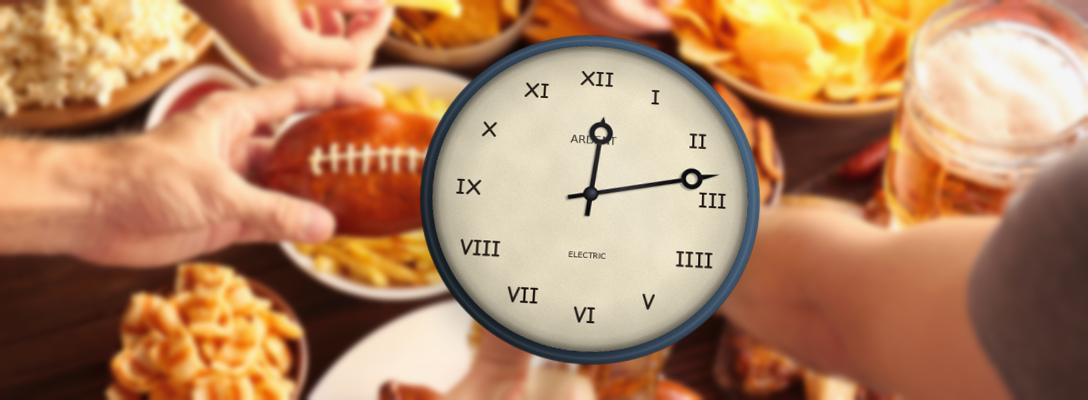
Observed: 12 h 13 min
